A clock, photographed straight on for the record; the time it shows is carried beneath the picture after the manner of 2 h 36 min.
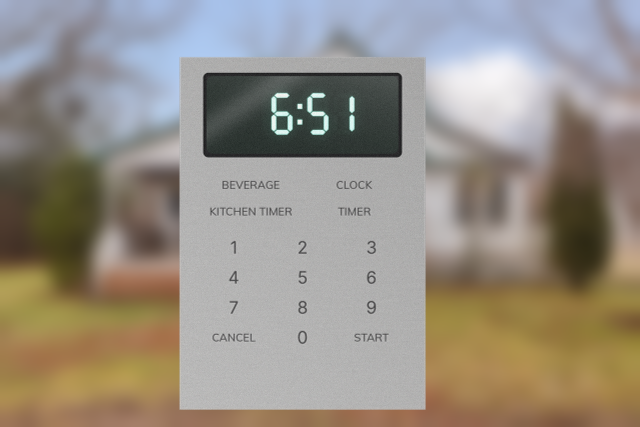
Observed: 6 h 51 min
